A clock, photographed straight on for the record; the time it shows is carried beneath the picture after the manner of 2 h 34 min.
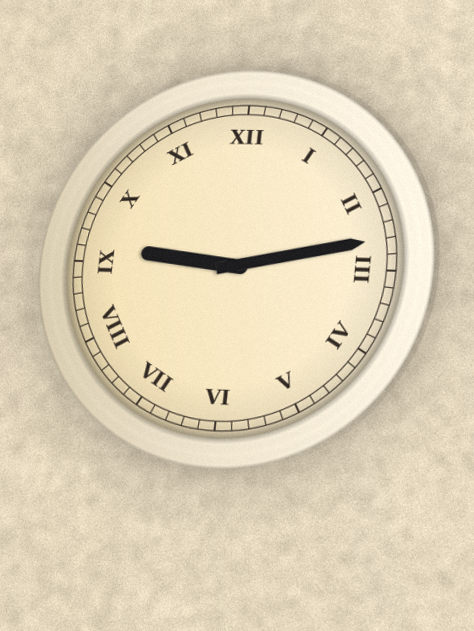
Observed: 9 h 13 min
